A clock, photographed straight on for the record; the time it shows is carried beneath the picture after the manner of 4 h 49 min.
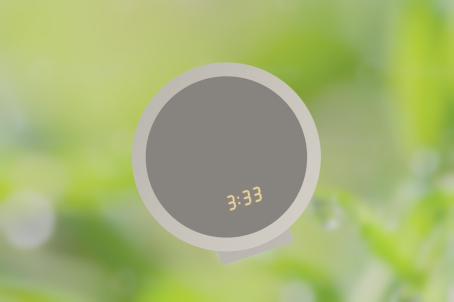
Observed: 3 h 33 min
